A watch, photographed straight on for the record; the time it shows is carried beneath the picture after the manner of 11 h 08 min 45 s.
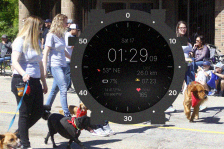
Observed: 1 h 29 min 09 s
